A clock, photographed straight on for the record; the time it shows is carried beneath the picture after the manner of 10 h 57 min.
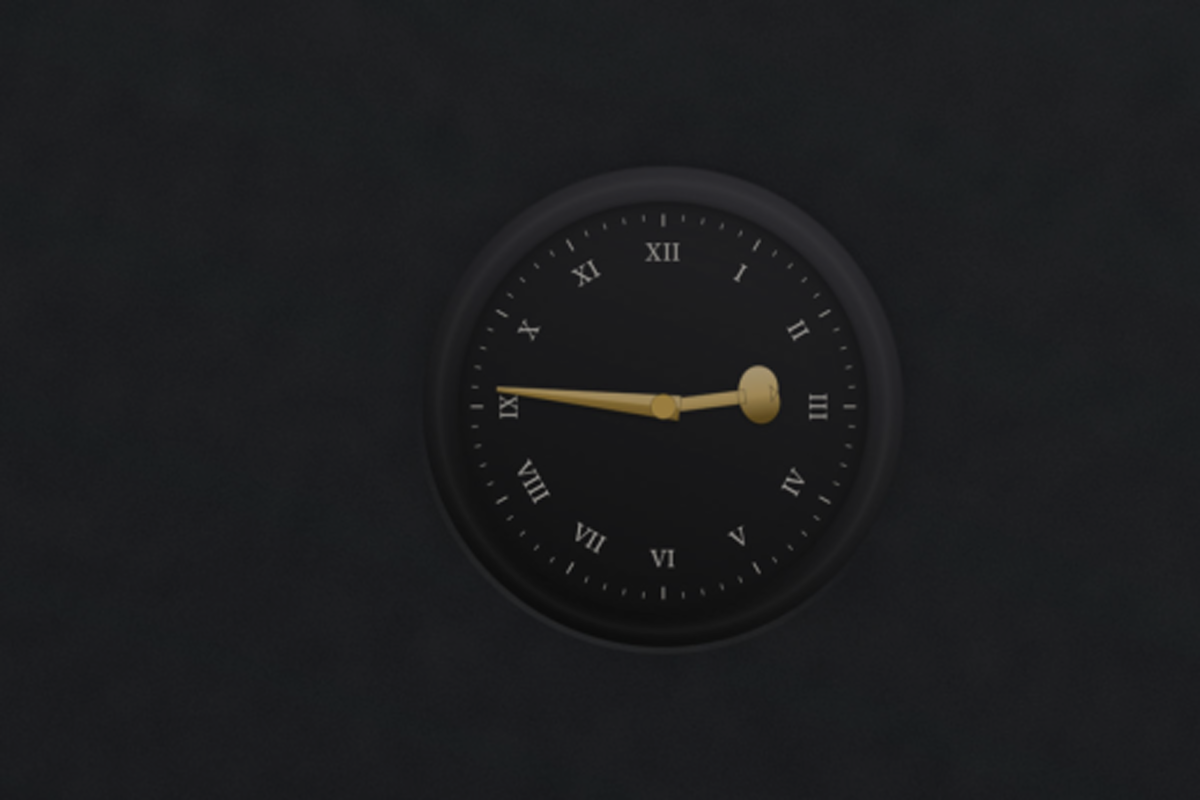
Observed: 2 h 46 min
